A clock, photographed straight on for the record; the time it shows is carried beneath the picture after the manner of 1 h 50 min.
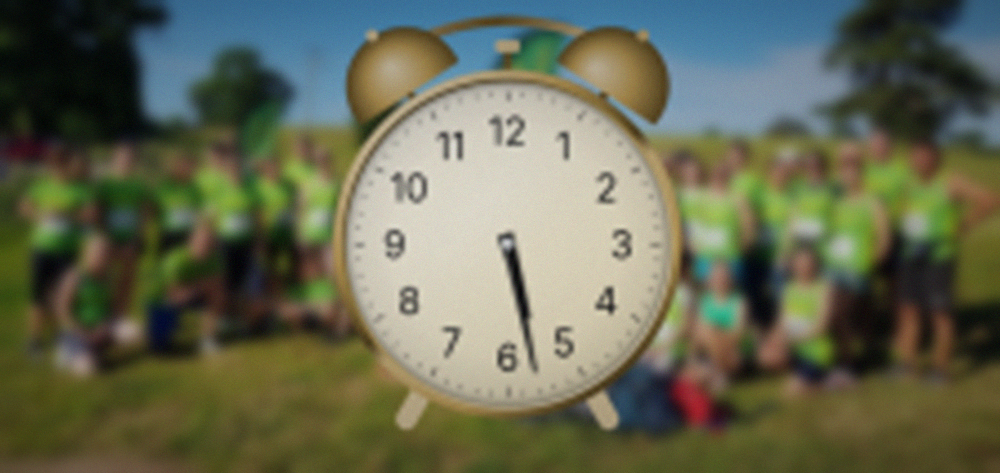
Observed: 5 h 28 min
